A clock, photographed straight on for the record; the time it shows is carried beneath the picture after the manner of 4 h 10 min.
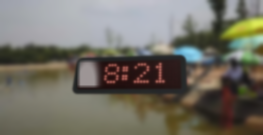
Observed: 8 h 21 min
